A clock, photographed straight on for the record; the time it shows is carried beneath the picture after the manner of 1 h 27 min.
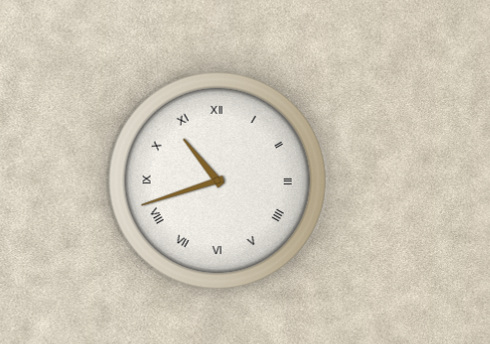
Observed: 10 h 42 min
